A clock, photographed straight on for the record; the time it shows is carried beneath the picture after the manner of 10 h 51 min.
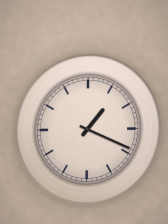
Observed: 1 h 19 min
